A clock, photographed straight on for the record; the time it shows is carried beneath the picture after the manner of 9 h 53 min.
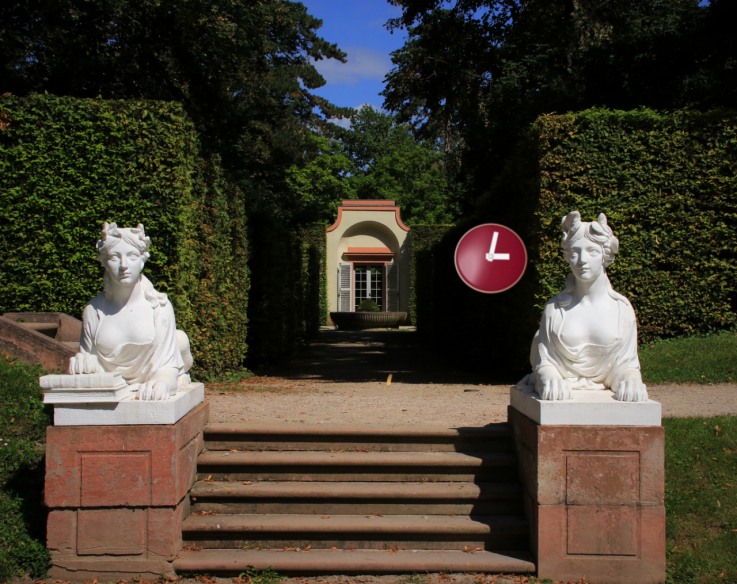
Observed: 3 h 02 min
